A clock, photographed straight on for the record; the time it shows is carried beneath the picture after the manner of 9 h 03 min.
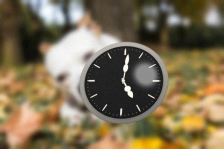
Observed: 5 h 01 min
